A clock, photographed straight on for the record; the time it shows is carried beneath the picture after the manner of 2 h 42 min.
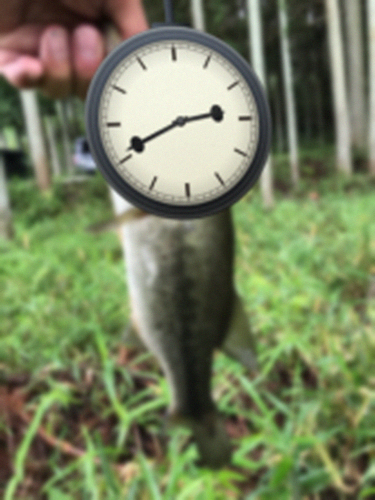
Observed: 2 h 41 min
